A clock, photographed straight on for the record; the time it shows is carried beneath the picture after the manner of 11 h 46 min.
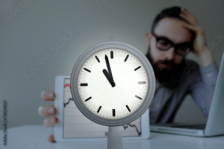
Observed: 10 h 58 min
